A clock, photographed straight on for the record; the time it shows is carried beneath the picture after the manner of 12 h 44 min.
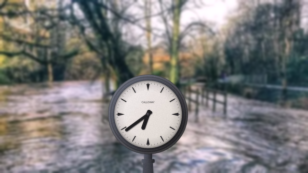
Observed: 6 h 39 min
